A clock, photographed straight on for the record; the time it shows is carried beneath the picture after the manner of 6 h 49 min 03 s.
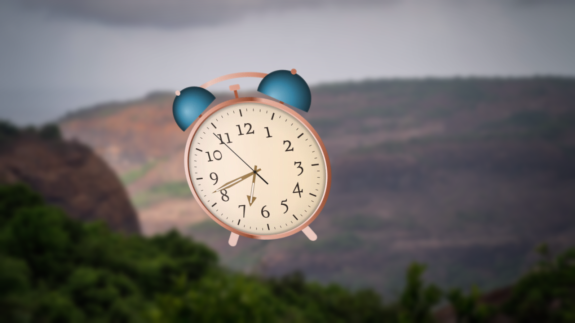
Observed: 6 h 41 min 54 s
